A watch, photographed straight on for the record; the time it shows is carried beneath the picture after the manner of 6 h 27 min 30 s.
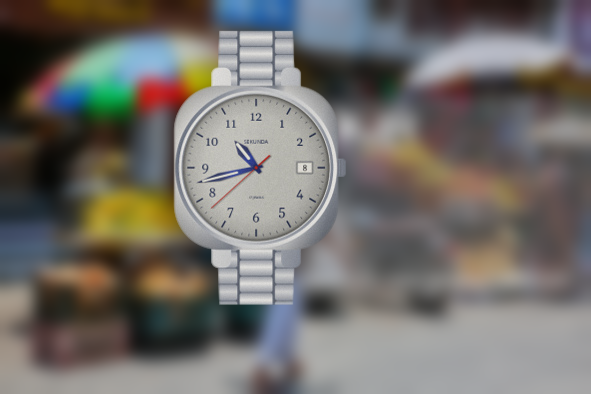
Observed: 10 h 42 min 38 s
